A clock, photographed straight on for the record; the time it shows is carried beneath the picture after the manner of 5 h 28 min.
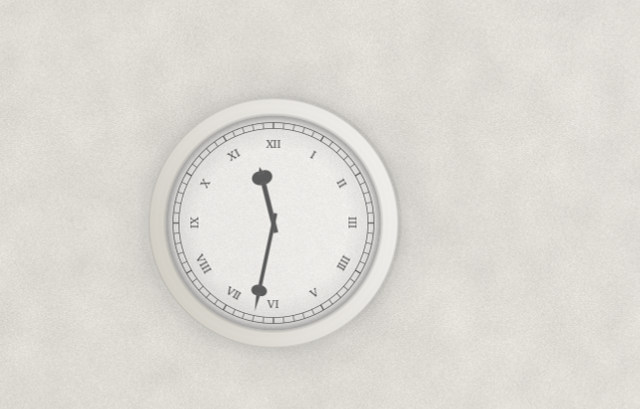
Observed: 11 h 32 min
